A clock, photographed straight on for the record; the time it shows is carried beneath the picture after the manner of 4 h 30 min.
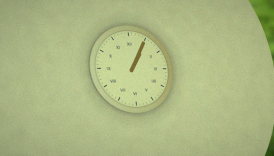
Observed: 1 h 05 min
